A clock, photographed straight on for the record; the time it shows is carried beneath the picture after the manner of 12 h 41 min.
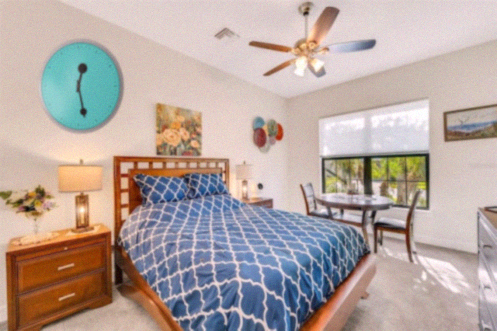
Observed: 12 h 28 min
